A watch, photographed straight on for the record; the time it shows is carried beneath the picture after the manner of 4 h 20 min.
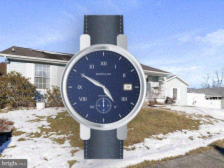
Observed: 4 h 50 min
